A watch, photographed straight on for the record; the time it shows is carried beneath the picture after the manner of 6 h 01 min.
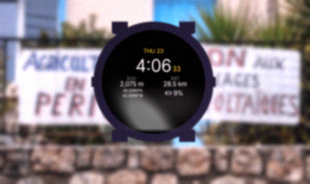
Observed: 4 h 06 min
